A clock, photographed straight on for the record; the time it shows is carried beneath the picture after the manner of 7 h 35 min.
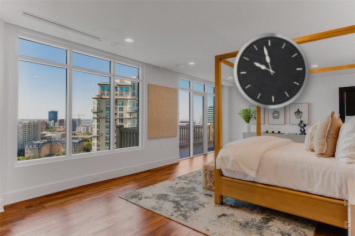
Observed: 9 h 58 min
